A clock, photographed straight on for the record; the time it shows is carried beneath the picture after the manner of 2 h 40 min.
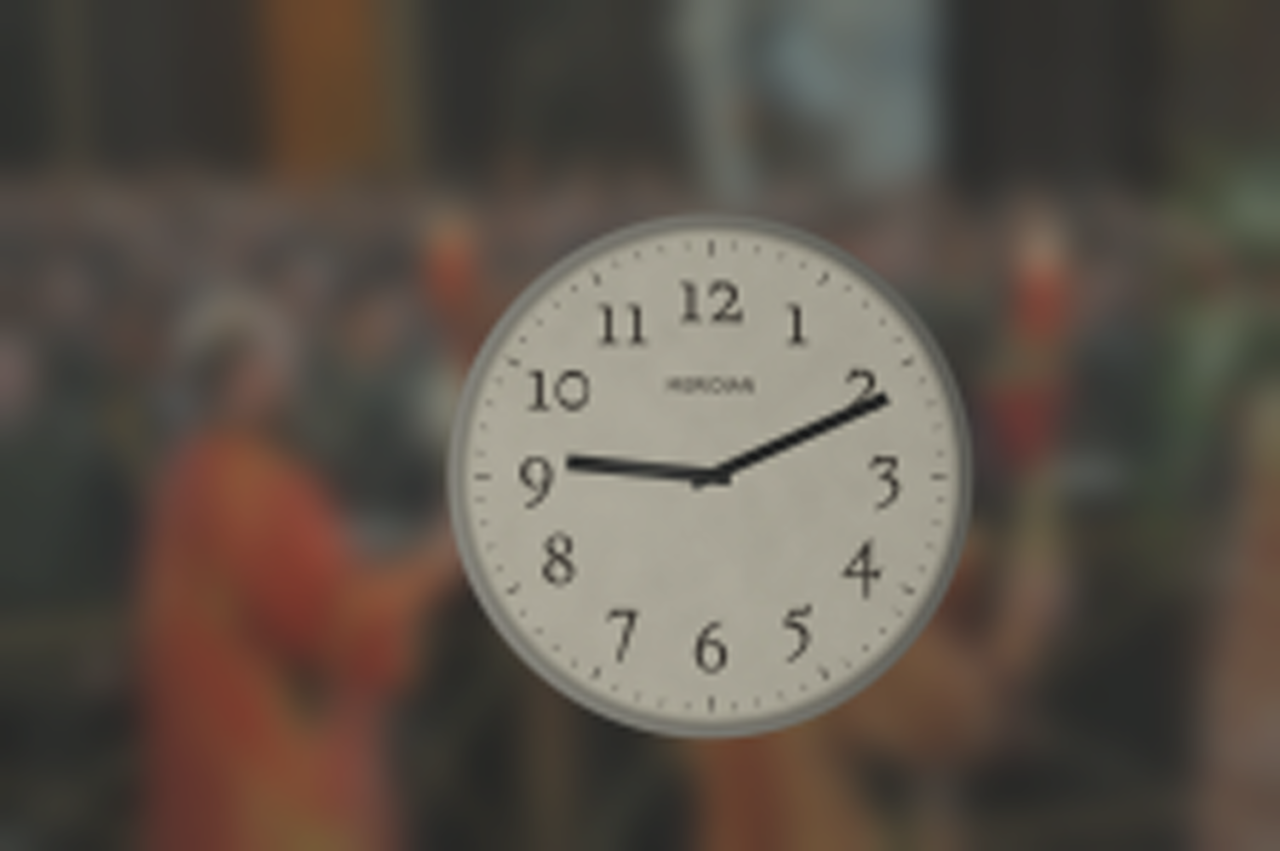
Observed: 9 h 11 min
